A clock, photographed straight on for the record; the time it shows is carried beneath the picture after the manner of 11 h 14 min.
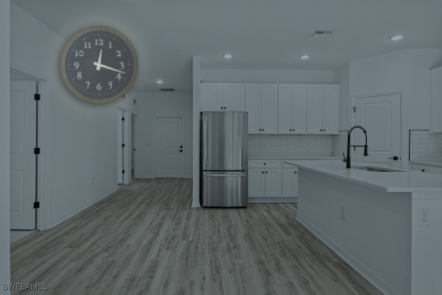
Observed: 12 h 18 min
